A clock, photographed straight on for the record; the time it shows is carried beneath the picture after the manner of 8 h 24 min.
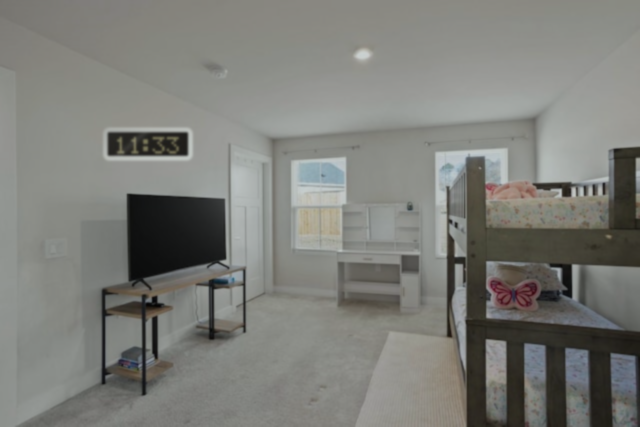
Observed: 11 h 33 min
